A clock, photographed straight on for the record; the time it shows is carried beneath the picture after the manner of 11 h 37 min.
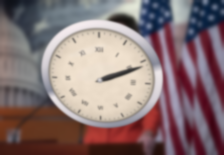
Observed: 2 h 11 min
